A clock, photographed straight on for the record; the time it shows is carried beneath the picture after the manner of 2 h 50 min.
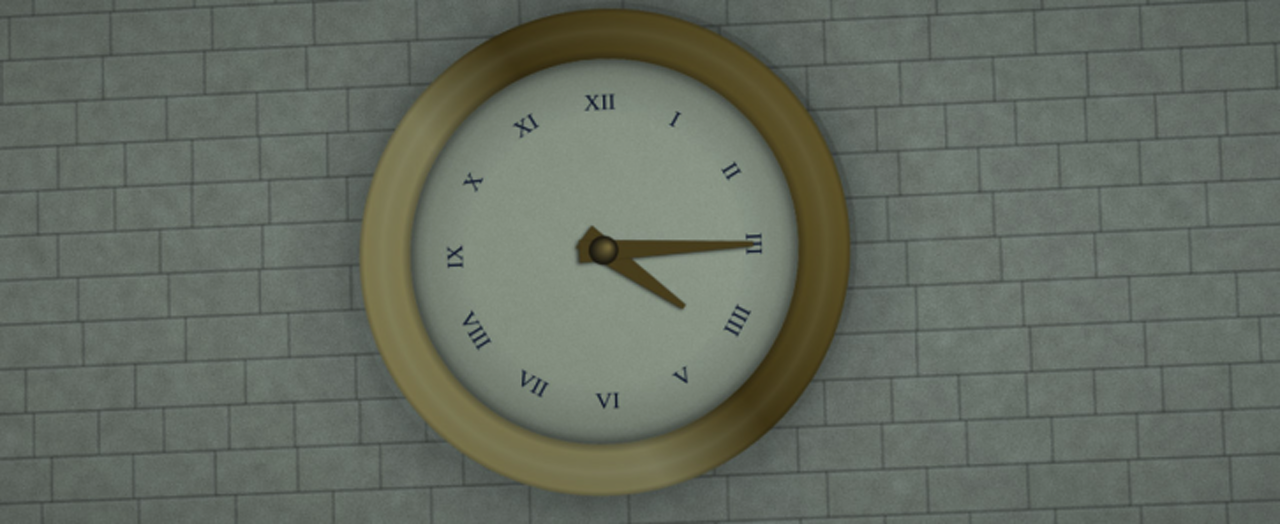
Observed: 4 h 15 min
